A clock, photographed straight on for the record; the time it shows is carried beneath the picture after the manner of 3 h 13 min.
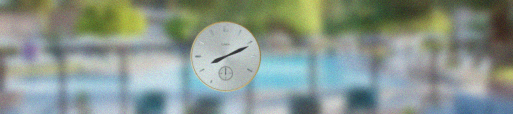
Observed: 8 h 11 min
